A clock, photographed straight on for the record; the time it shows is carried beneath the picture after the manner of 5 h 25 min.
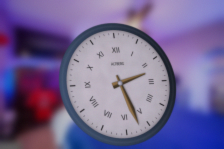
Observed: 2 h 27 min
